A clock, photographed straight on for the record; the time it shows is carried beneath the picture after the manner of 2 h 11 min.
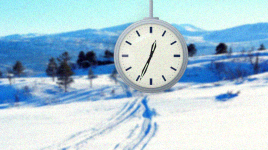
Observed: 12 h 34 min
